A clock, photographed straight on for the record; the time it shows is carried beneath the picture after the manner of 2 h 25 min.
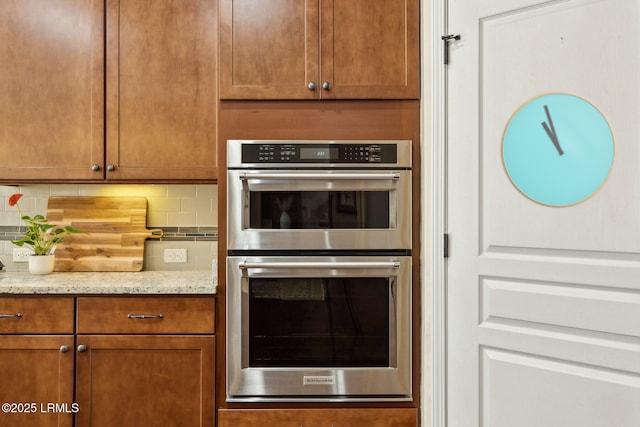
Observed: 10 h 57 min
